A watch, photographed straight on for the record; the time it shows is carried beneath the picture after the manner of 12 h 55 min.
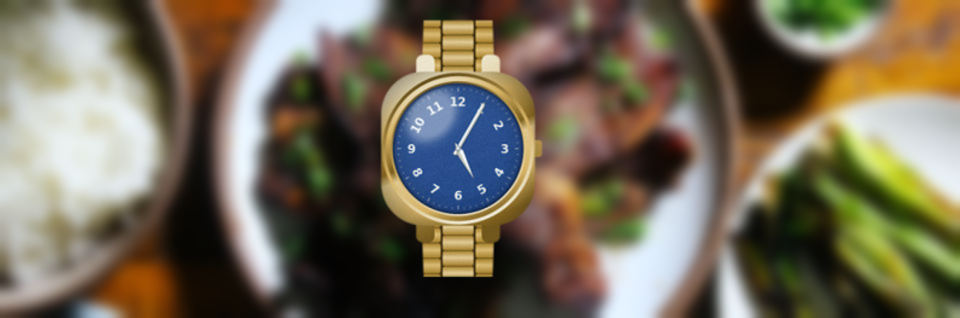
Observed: 5 h 05 min
